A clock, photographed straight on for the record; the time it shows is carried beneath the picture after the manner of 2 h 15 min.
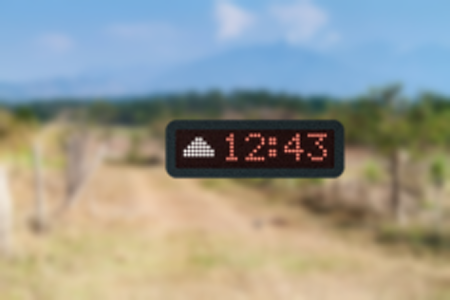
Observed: 12 h 43 min
